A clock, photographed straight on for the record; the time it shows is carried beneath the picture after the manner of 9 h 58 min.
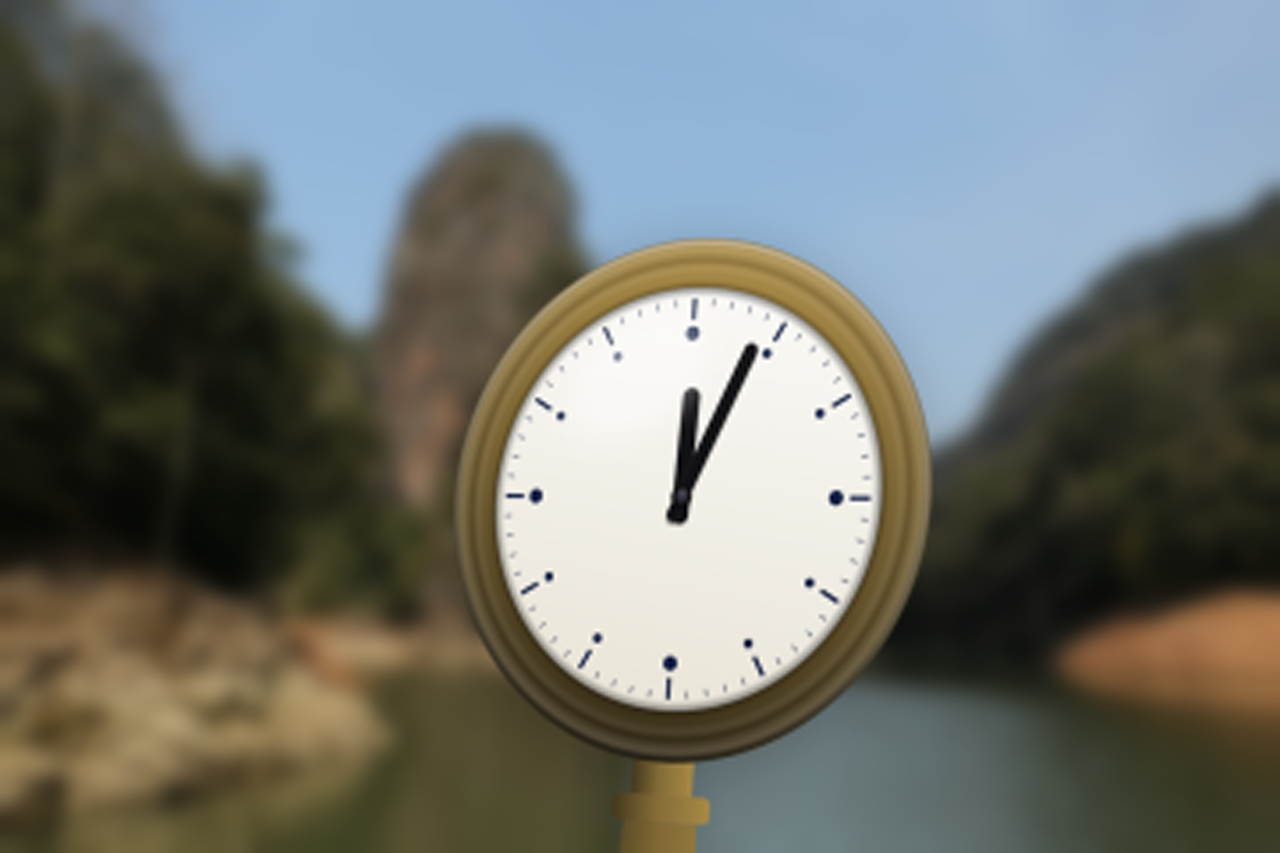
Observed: 12 h 04 min
